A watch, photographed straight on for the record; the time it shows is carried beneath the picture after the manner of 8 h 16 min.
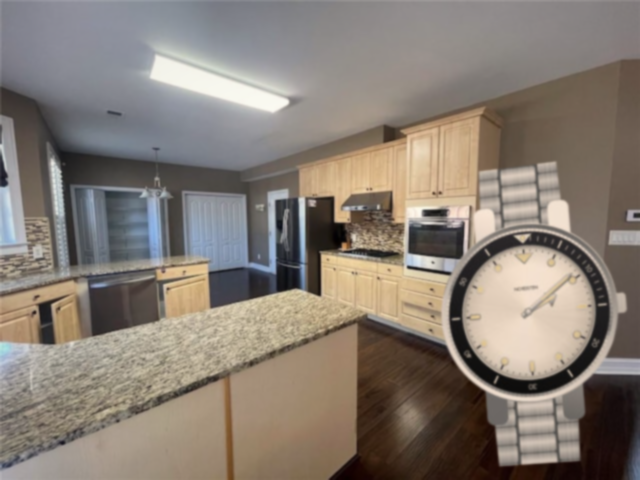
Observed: 2 h 09 min
